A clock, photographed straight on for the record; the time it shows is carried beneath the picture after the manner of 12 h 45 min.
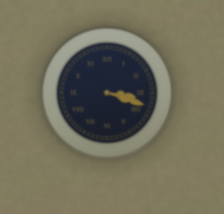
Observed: 3 h 18 min
